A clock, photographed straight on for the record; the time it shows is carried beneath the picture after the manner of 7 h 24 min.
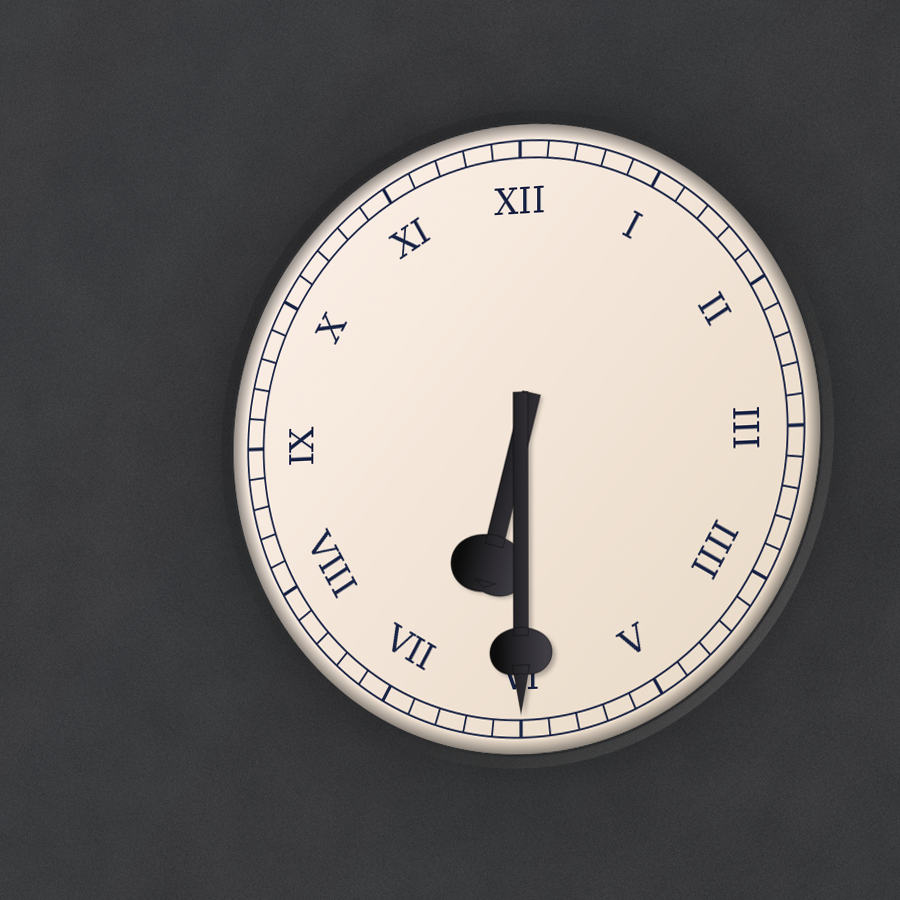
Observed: 6 h 30 min
